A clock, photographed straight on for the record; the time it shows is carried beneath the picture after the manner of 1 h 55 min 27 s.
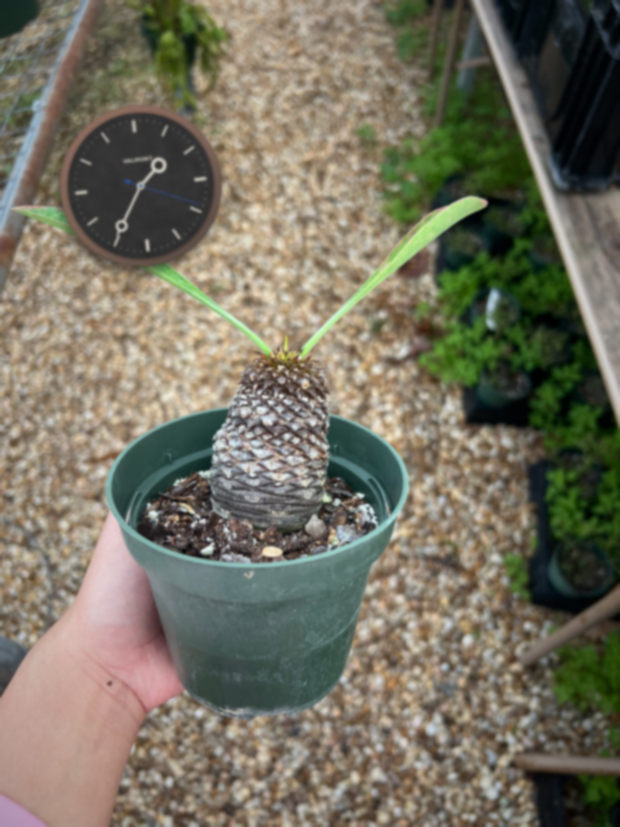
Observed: 1 h 35 min 19 s
